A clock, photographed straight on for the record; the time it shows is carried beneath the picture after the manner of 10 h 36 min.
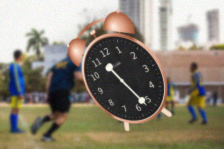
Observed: 11 h 27 min
